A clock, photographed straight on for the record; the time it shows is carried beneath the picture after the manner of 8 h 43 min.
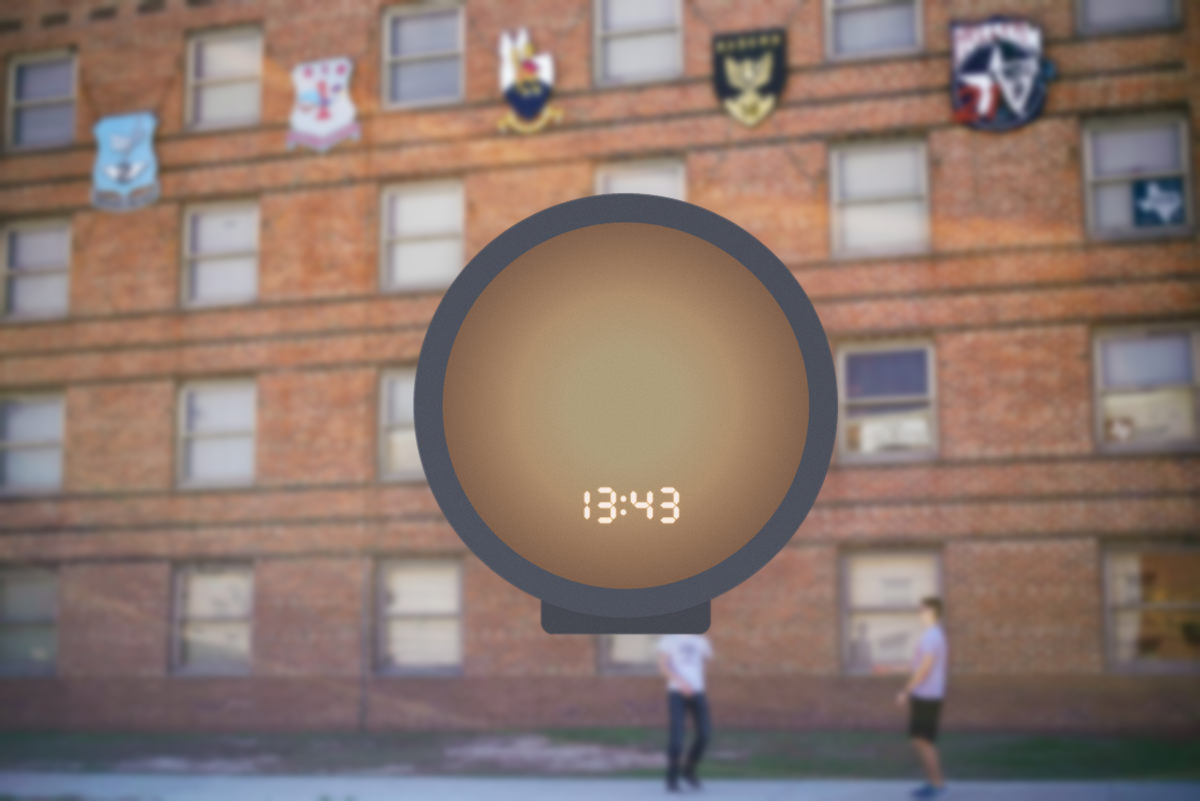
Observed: 13 h 43 min
